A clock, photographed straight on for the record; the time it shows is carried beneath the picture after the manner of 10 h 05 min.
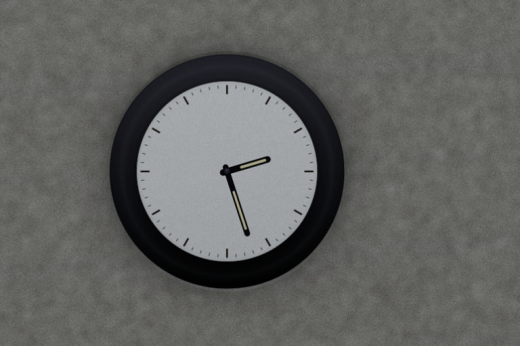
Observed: 2 h 27 min
